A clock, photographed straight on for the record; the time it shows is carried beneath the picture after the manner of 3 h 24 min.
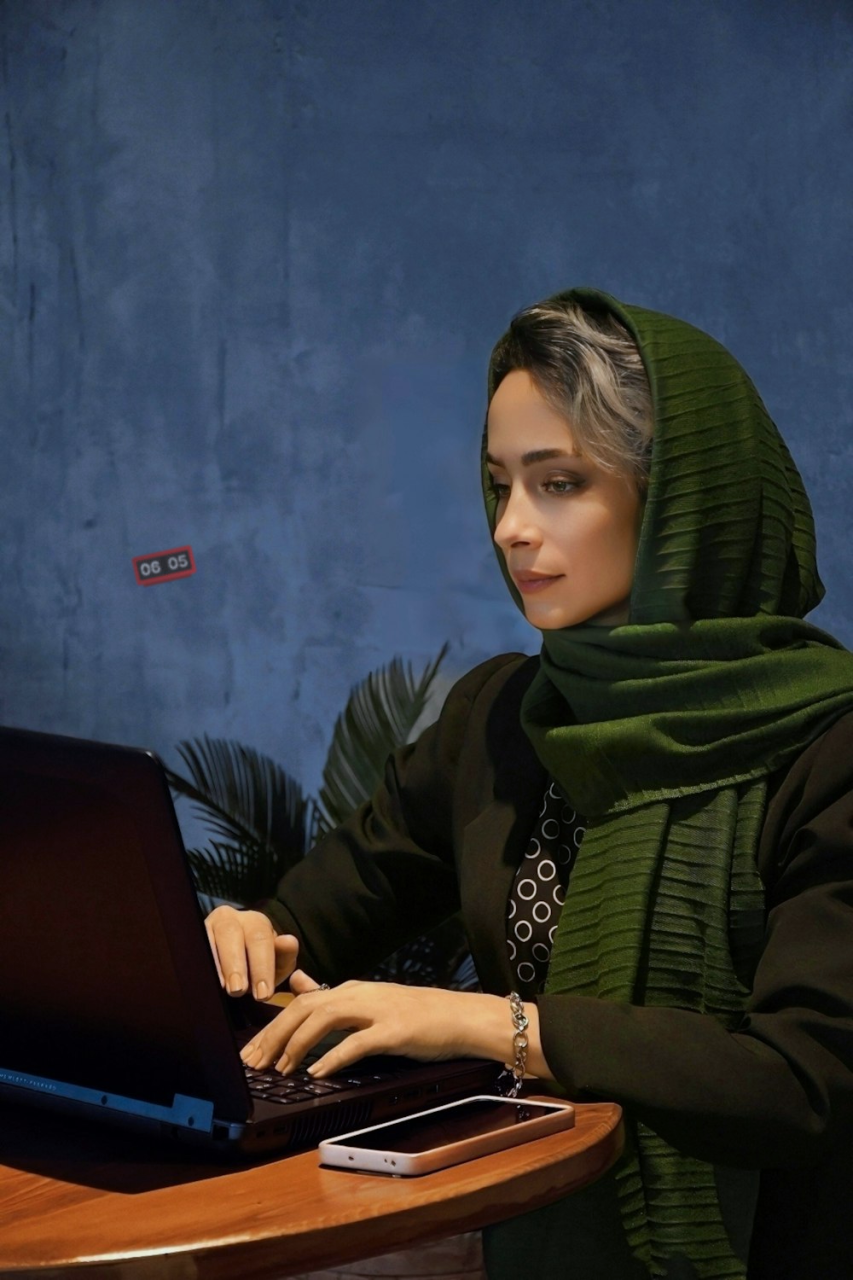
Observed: 6 h 05 min
